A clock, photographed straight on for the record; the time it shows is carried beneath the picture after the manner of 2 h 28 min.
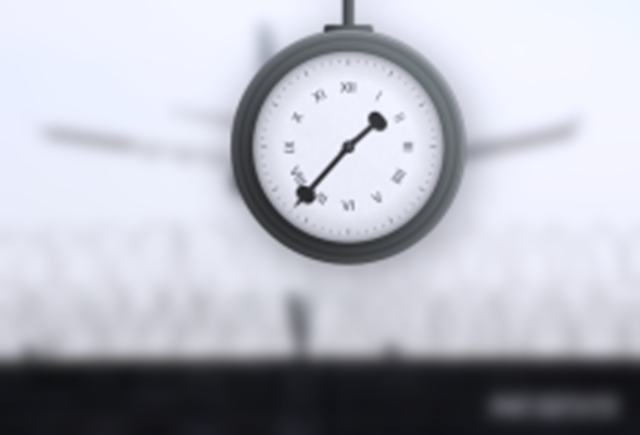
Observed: 1 h 37 min
